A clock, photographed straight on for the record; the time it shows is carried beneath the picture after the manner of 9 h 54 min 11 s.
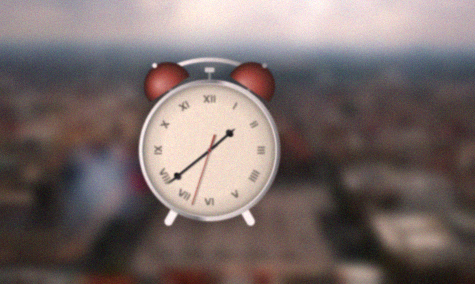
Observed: 1 h 38 min 33 s
